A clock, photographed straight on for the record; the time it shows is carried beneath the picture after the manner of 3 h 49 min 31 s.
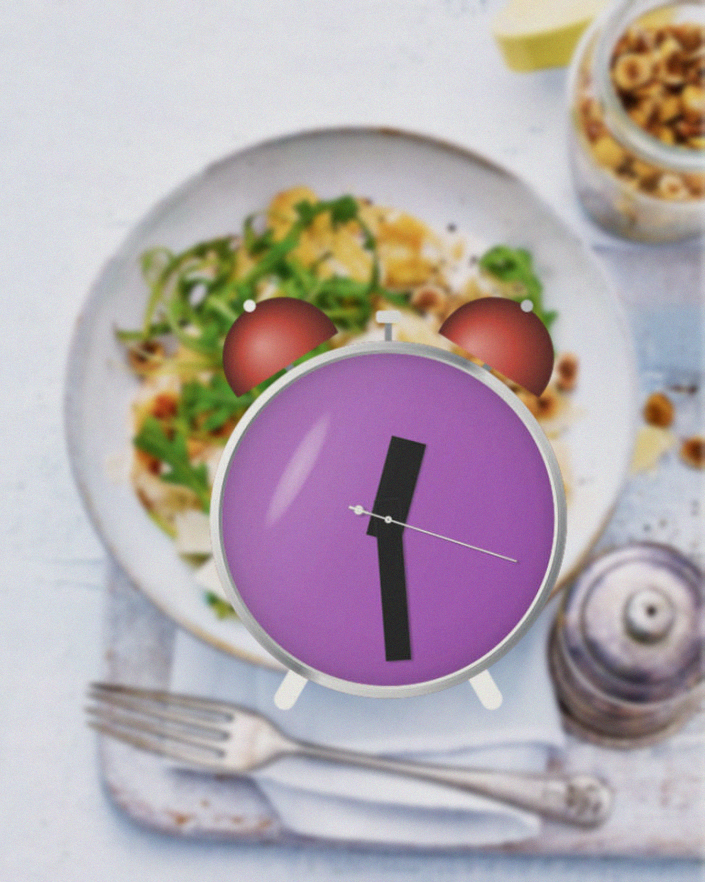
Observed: 12 h 29 min 18 s
